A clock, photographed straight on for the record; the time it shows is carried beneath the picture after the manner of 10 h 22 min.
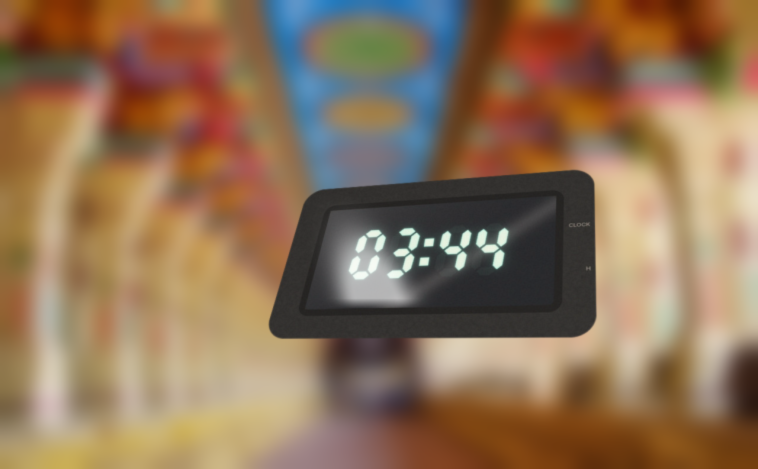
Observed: 3 h 44 min
